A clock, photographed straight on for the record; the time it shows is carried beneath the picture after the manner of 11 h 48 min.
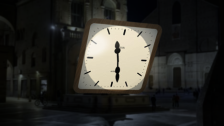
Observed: 11 h 28 min
